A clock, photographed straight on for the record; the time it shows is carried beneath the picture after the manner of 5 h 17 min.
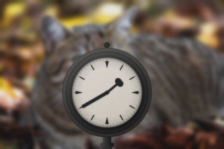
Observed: 1 h 40 min
